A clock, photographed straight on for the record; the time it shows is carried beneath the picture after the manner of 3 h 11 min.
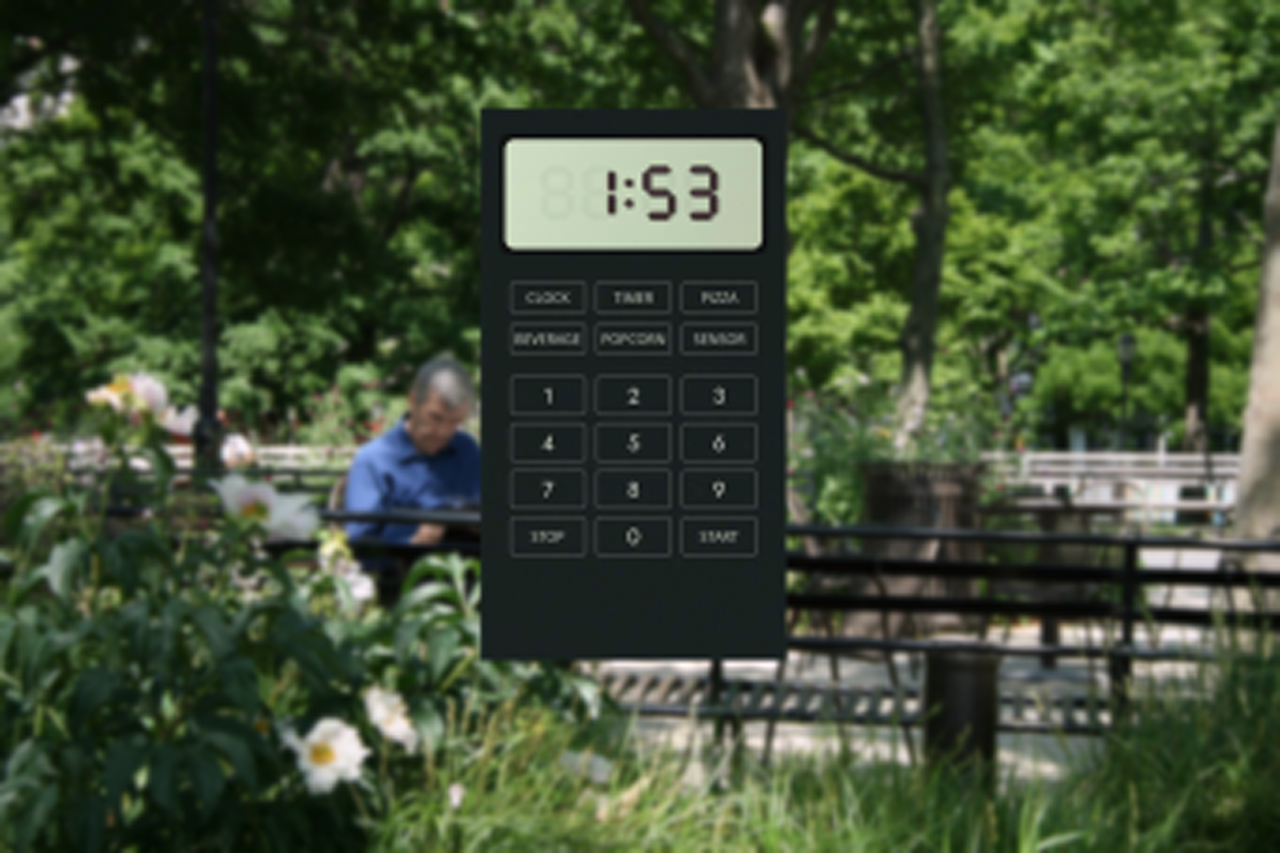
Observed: 1 h 53 min
